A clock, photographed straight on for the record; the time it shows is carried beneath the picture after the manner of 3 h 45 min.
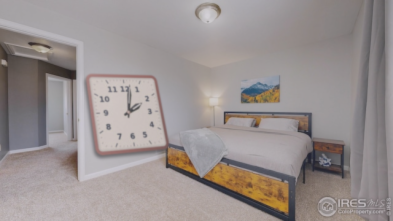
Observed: 2 h 02 min
